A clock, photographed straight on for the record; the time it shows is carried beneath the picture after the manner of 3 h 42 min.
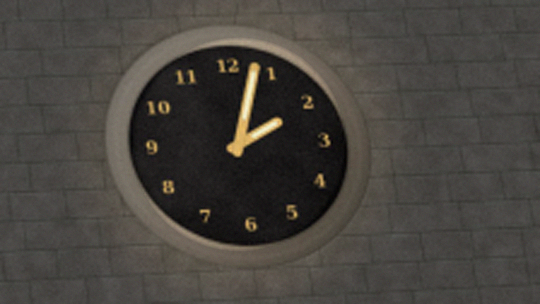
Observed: 2 h 03 min
